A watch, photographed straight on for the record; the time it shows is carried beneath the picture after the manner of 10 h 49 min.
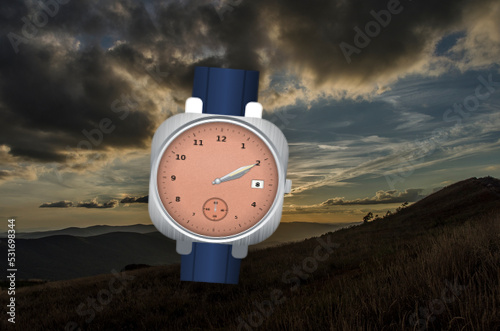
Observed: 2 h 10 min
